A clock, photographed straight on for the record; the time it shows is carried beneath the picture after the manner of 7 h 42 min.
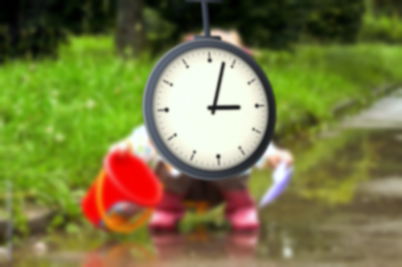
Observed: 3 h 03 min
